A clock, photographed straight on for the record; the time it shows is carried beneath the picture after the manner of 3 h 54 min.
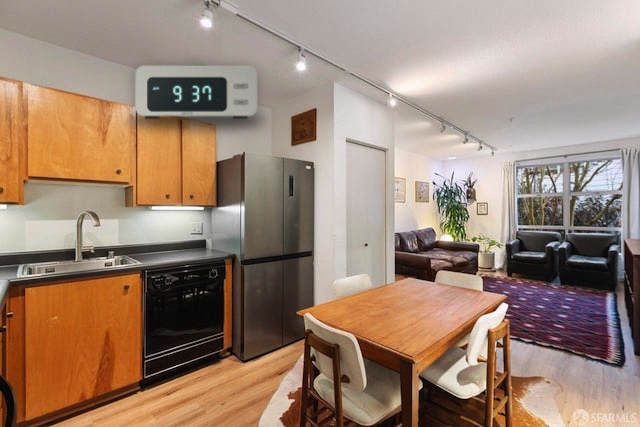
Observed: 9 h 37 min
